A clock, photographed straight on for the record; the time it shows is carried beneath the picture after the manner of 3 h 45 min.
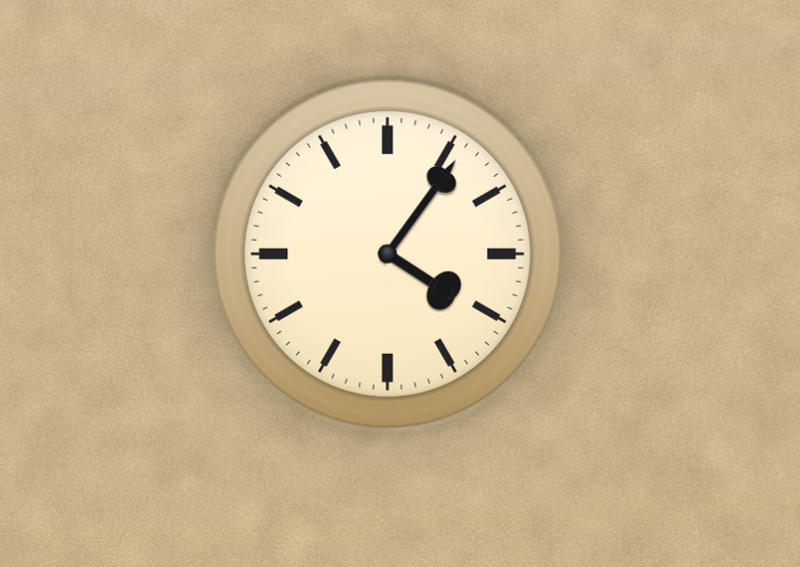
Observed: 4 h 06 min
